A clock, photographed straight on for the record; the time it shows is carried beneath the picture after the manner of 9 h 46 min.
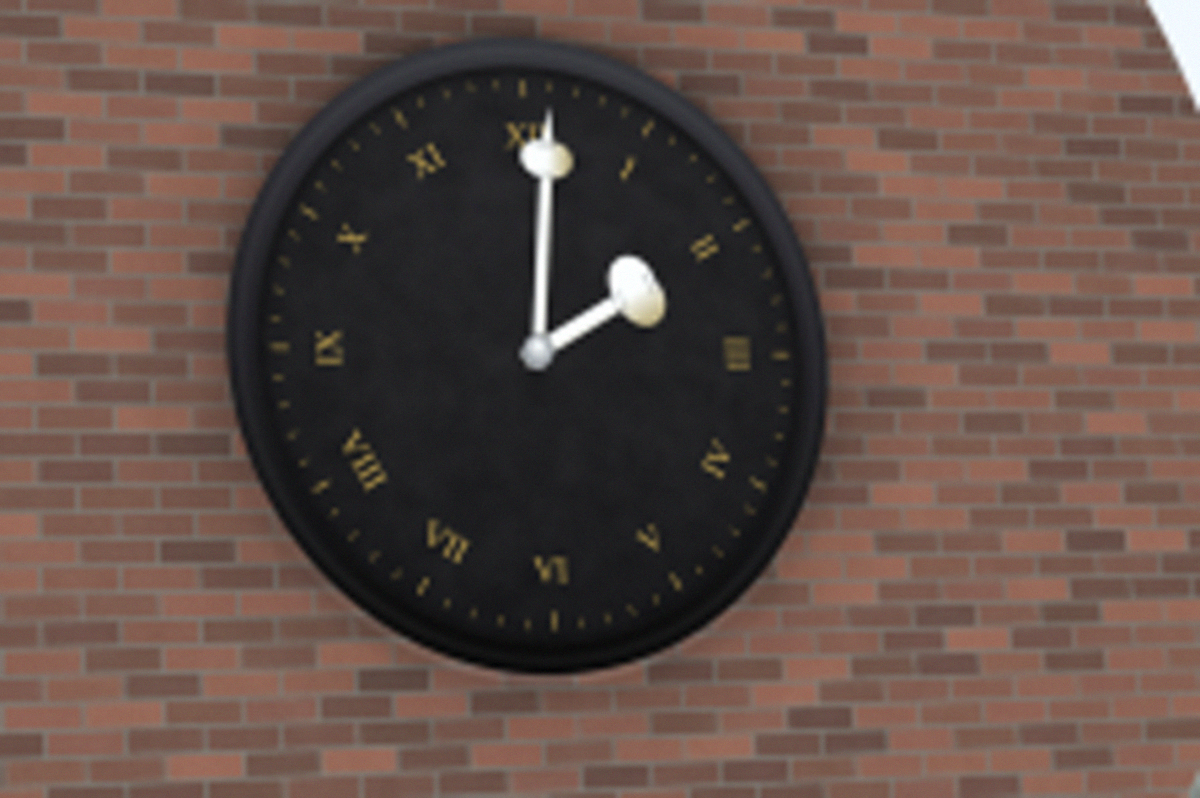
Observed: 2 h 01 min
